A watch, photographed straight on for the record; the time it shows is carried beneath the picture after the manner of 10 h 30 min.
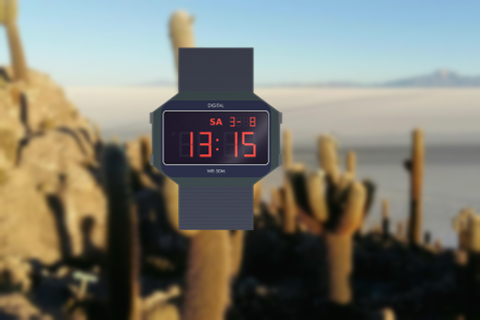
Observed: 13 h 15 min
